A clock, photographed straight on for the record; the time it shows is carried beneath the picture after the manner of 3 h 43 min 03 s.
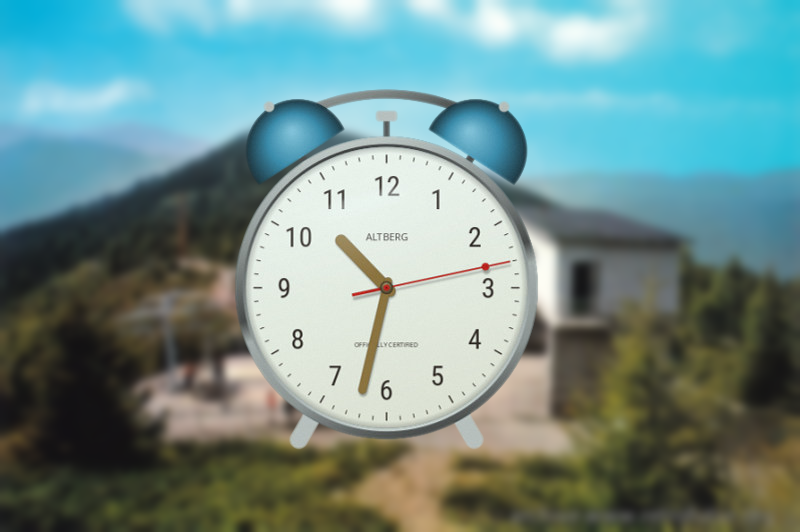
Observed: 10 h 32 min 13 s
